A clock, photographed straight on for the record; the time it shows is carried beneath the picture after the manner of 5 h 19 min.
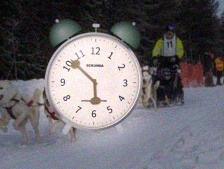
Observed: 5 h 52 min
